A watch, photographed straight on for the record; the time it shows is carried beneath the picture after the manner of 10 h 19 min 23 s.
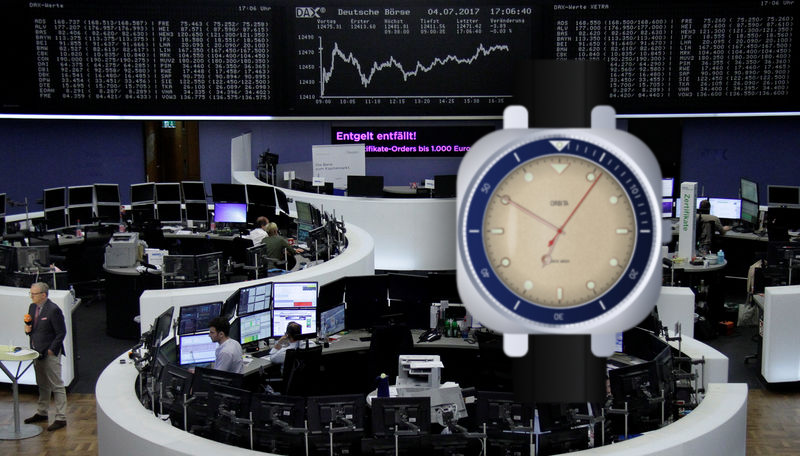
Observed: 6 h 50 min 06 s
